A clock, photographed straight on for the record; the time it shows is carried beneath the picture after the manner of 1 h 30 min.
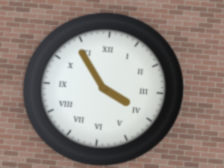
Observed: 3 h 54 min
